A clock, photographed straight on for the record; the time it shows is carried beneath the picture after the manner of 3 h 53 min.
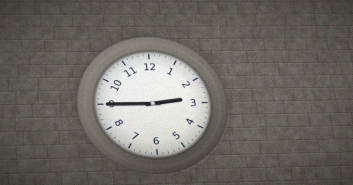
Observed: 2 h 45 min
